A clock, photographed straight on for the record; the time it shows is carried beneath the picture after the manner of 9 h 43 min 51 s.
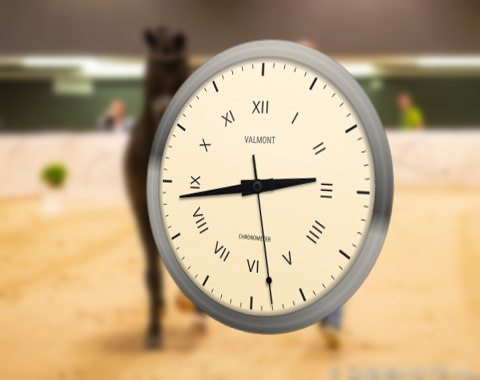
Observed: 2 h 43 min 28 s
